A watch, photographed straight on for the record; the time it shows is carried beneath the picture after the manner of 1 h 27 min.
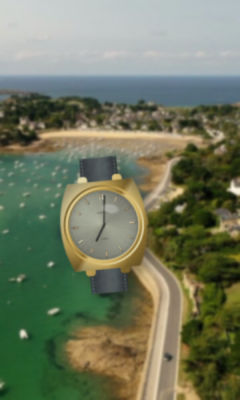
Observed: 7 h 01 min
